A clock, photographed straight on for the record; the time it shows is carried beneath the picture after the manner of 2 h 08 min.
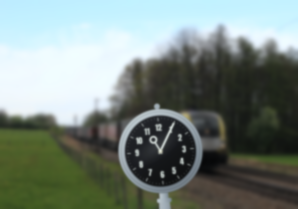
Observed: 11 h 05 min
